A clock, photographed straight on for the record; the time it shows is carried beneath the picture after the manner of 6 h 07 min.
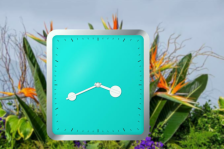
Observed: 3 h 41 min
